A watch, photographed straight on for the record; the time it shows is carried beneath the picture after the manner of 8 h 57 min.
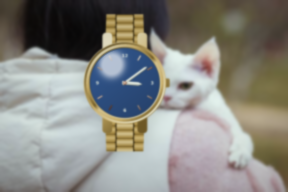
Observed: 3 h 09 min
